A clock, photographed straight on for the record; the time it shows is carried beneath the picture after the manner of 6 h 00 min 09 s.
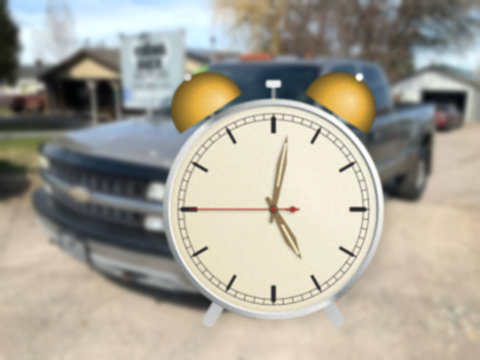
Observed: 5 h 01 min 45 s
